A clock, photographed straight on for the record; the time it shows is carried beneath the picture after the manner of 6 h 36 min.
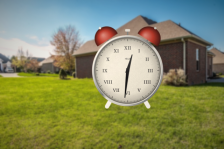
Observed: 12 h 31 min
